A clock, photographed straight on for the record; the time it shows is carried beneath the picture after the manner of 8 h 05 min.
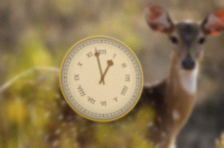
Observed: 12 h 58 min
